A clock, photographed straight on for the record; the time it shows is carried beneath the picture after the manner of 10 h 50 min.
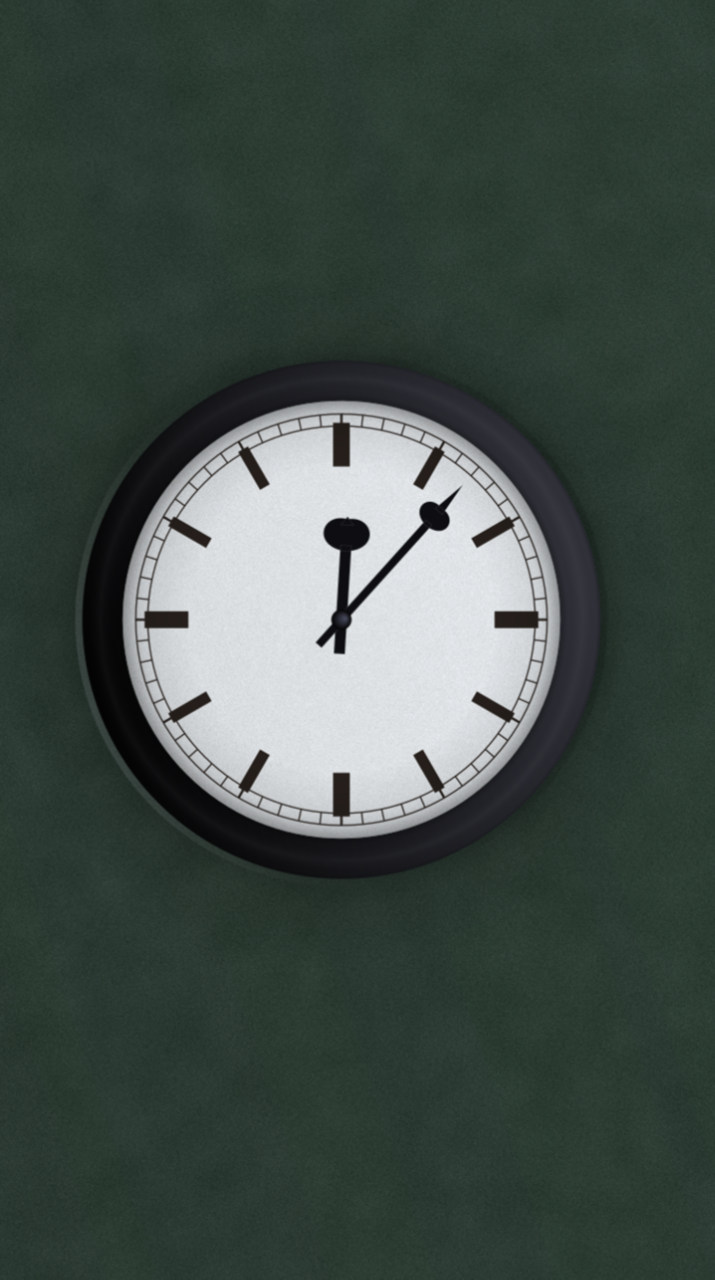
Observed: 12 h 07 min
